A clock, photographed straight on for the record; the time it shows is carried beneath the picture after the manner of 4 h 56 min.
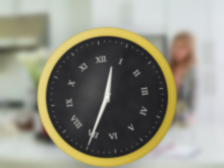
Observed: 12 h 35 min
